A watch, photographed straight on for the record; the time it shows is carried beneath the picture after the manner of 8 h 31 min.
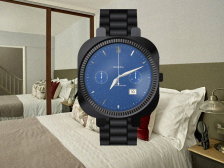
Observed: 7 h 11 min
